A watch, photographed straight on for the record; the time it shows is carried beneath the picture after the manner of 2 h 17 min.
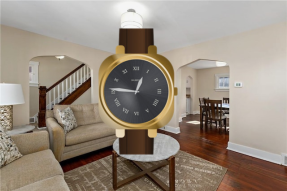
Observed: 12 h 46 min
